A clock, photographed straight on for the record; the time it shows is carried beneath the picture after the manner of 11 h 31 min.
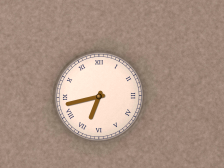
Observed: 6 h 43 min
